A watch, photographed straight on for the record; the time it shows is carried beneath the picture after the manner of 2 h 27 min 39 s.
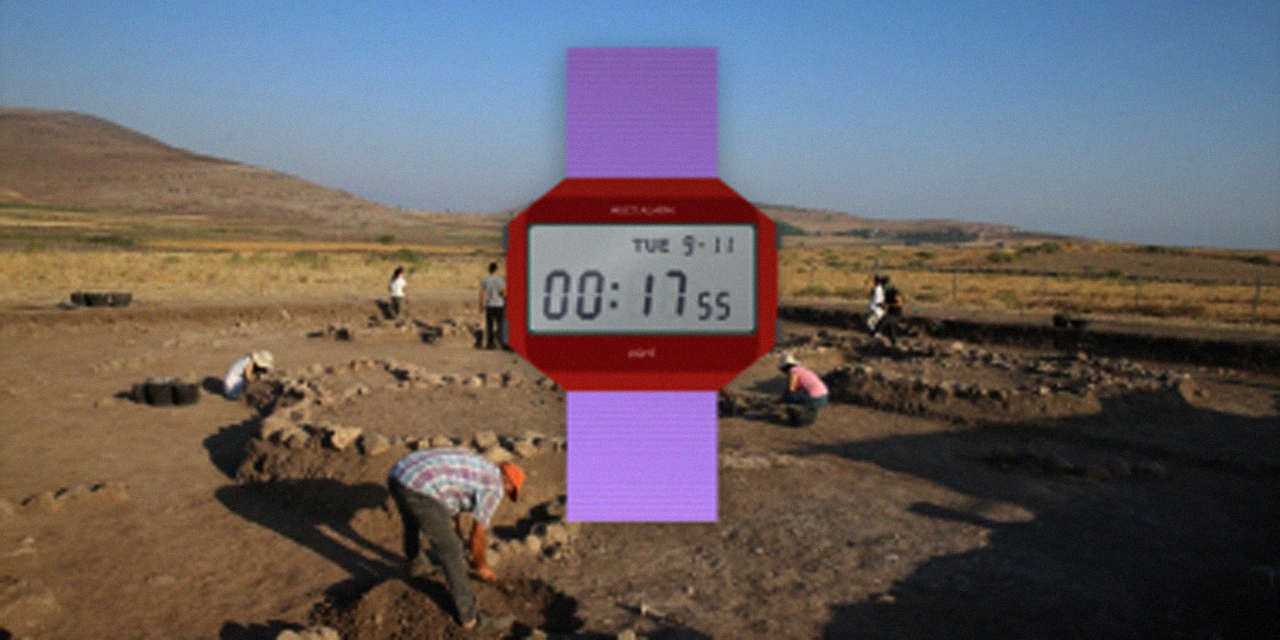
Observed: 0 h 17 min 55 s
